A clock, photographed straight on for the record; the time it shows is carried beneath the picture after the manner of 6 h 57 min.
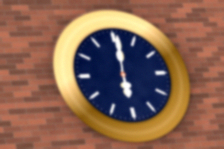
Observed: 6 h 01 min
